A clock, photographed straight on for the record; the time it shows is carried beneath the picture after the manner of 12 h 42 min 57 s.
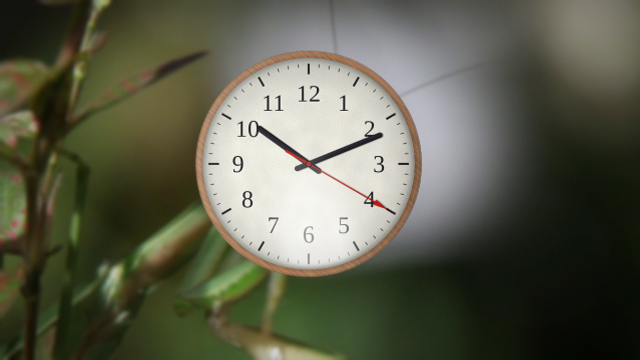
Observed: 10 h 11 min 20 s
